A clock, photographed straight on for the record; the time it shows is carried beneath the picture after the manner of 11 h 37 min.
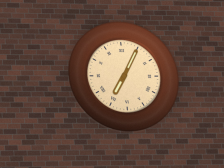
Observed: 7 h 05 min
